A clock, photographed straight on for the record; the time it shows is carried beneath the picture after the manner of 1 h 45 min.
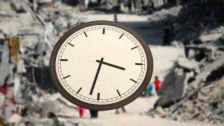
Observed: 3 h 32 min
